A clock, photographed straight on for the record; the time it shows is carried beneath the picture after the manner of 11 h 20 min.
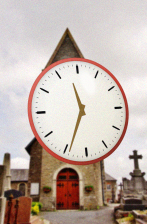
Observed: 11 h 34 min
